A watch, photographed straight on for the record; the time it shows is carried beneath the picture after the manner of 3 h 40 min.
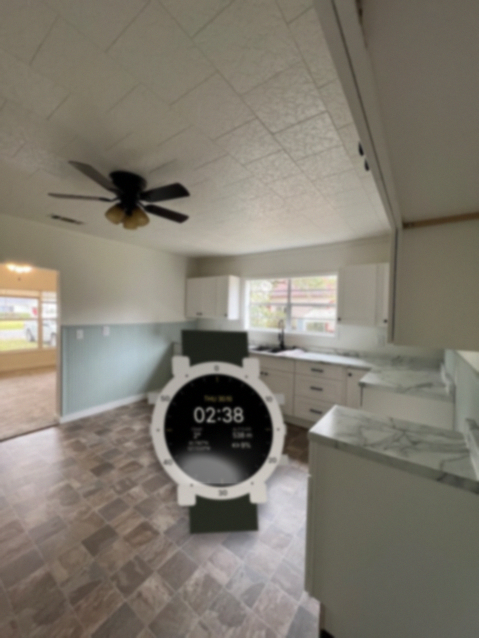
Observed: 2 h 38 min
